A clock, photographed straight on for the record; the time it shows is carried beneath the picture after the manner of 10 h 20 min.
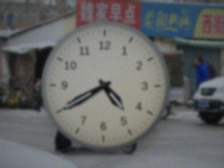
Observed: 4 h 40 min
